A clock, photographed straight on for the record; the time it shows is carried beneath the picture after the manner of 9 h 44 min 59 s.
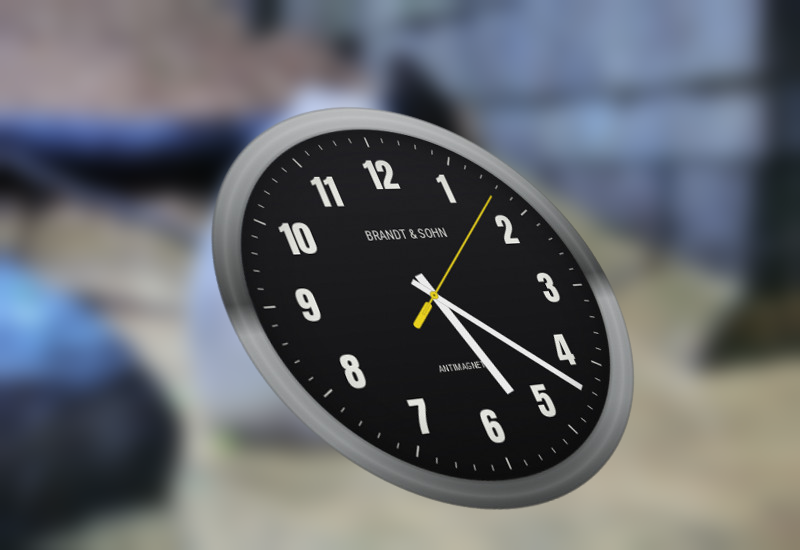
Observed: 5 h 22 min 08 s
